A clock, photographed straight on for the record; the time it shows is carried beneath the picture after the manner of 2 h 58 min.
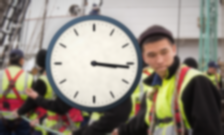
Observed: 3 h 16 min
